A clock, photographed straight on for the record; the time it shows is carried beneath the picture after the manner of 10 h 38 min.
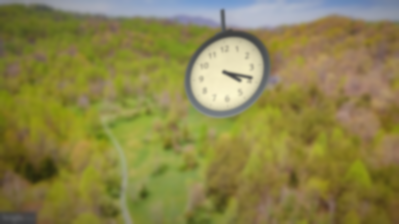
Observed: 4 h 19 min
